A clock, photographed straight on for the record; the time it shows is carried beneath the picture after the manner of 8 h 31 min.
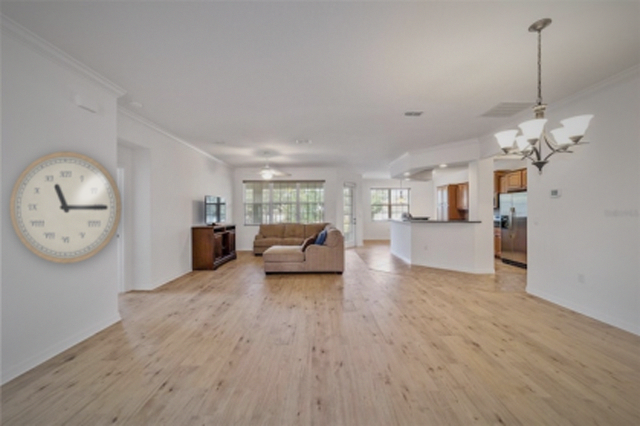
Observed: 11 h 15 min
